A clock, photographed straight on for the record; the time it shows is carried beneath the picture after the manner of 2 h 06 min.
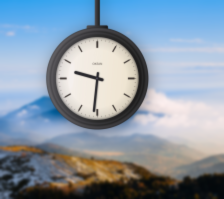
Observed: 9 h 31 min
